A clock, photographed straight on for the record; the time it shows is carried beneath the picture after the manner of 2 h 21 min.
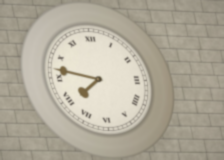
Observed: 7 h 47 min
